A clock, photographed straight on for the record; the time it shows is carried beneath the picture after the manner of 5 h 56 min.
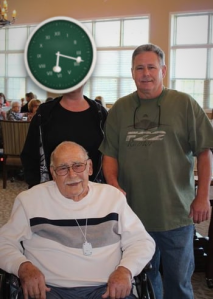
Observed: 6 h 18 min
